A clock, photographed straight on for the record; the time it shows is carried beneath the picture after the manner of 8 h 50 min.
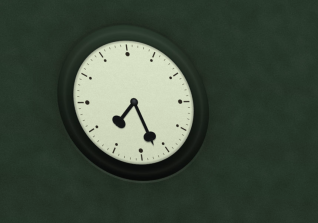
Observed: 7 h 27 min
